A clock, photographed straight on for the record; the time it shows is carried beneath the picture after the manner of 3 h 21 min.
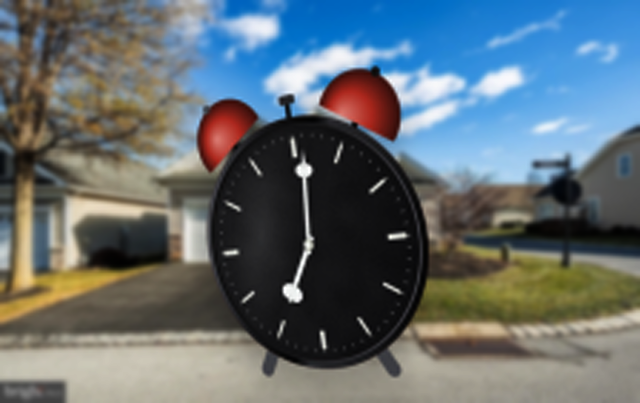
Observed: 7 h 01 min
